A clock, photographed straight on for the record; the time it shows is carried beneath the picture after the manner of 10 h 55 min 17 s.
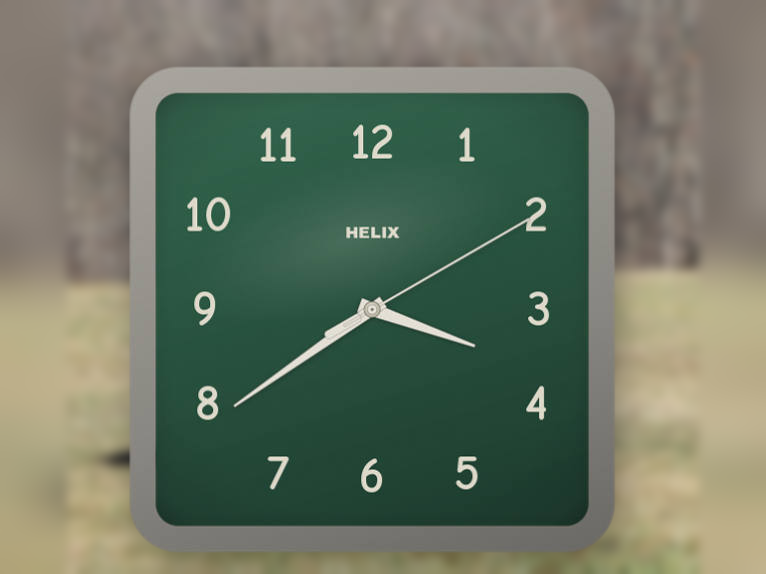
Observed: 3 h 39 min 10 s
